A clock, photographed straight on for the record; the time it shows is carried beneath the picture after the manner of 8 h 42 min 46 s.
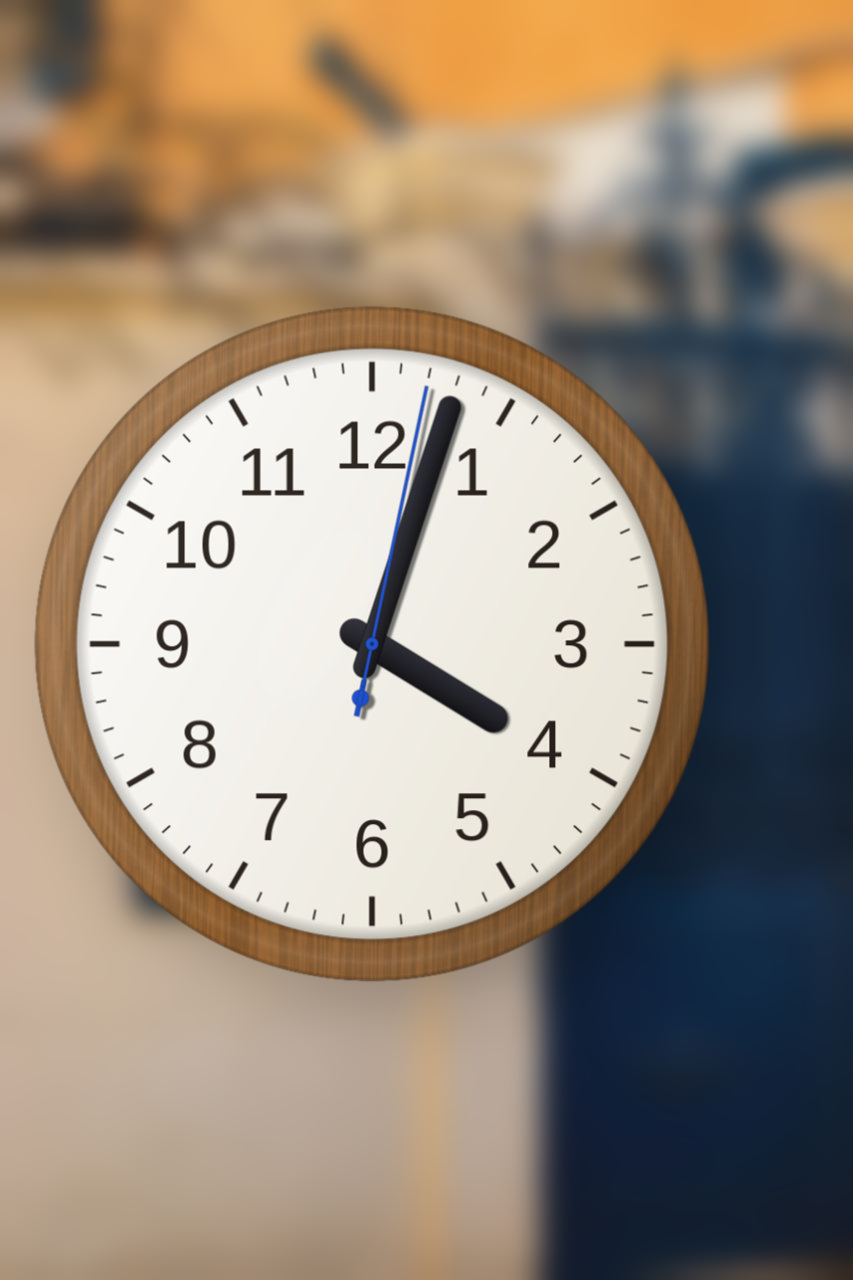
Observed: 4 h 03 min 02 s
